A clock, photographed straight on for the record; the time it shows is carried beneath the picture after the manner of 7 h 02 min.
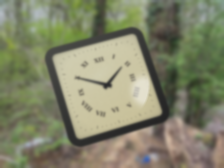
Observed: 1 h 50 min
